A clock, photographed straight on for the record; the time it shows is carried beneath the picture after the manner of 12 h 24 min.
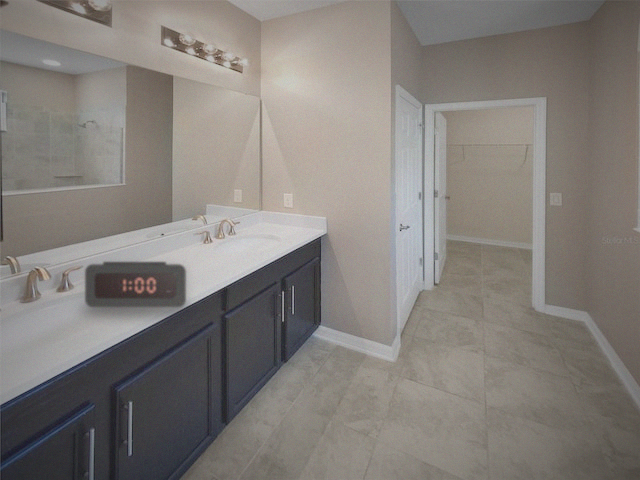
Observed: 1 h 00 min
